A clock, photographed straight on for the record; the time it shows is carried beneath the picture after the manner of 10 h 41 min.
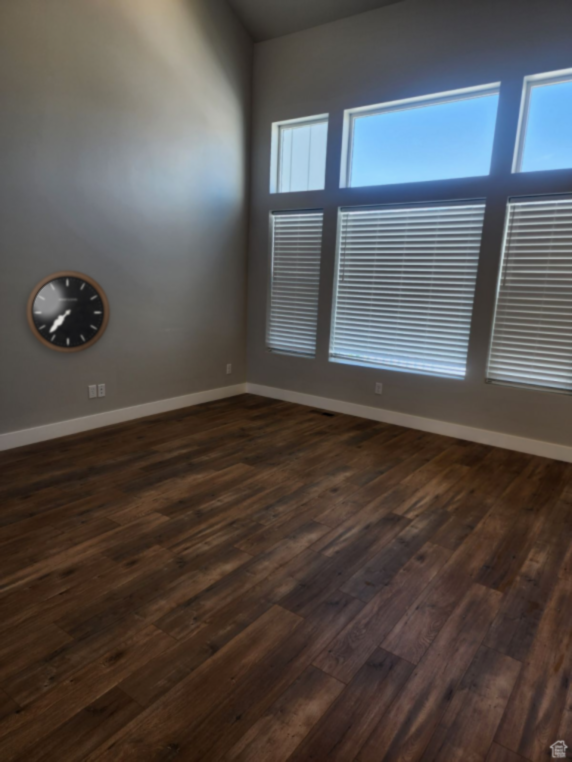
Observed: 7 h 37 min
